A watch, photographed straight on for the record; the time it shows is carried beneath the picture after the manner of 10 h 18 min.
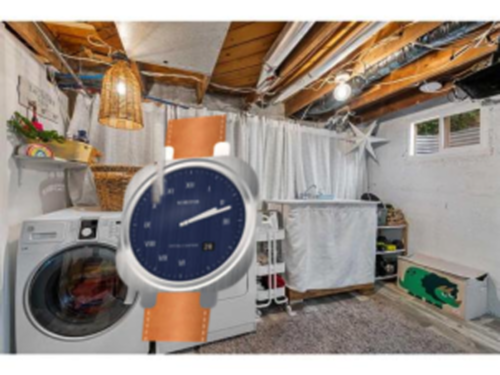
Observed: 2 h 12 min
